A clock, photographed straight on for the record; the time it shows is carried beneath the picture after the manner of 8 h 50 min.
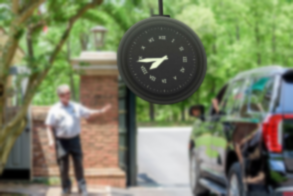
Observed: 7 h 44 min
